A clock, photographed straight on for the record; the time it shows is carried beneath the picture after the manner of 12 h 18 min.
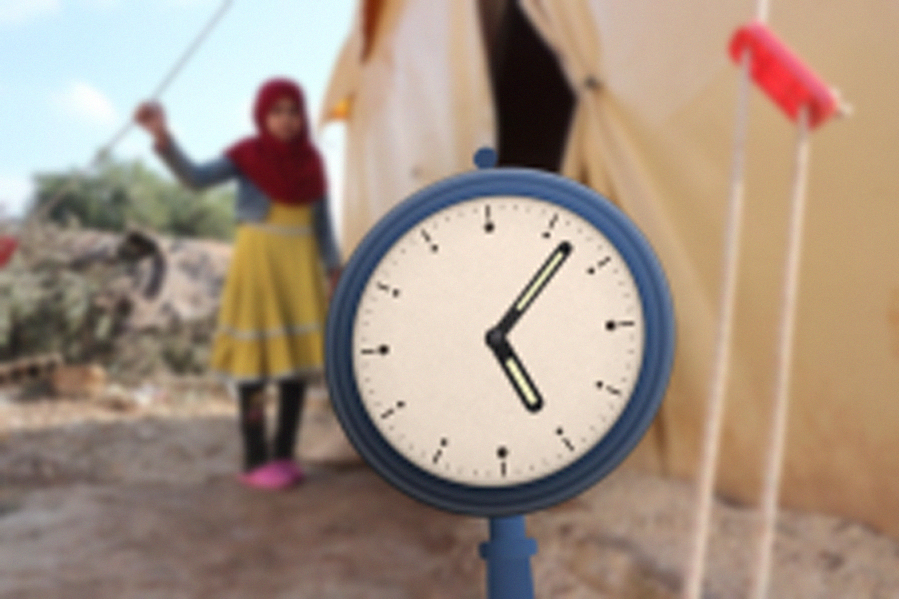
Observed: 5 h 07 min
